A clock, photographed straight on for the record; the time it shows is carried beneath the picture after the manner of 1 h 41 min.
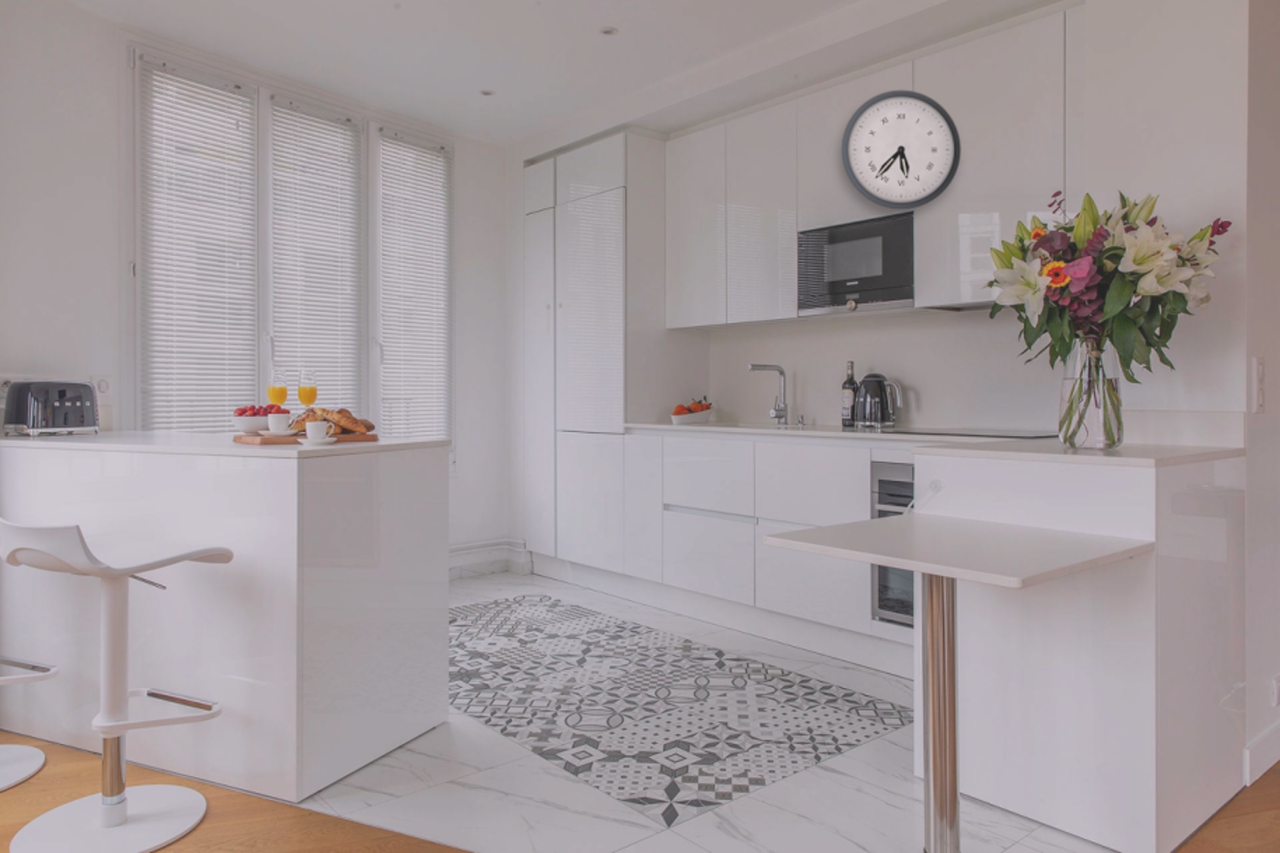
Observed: 5 h 37 min
